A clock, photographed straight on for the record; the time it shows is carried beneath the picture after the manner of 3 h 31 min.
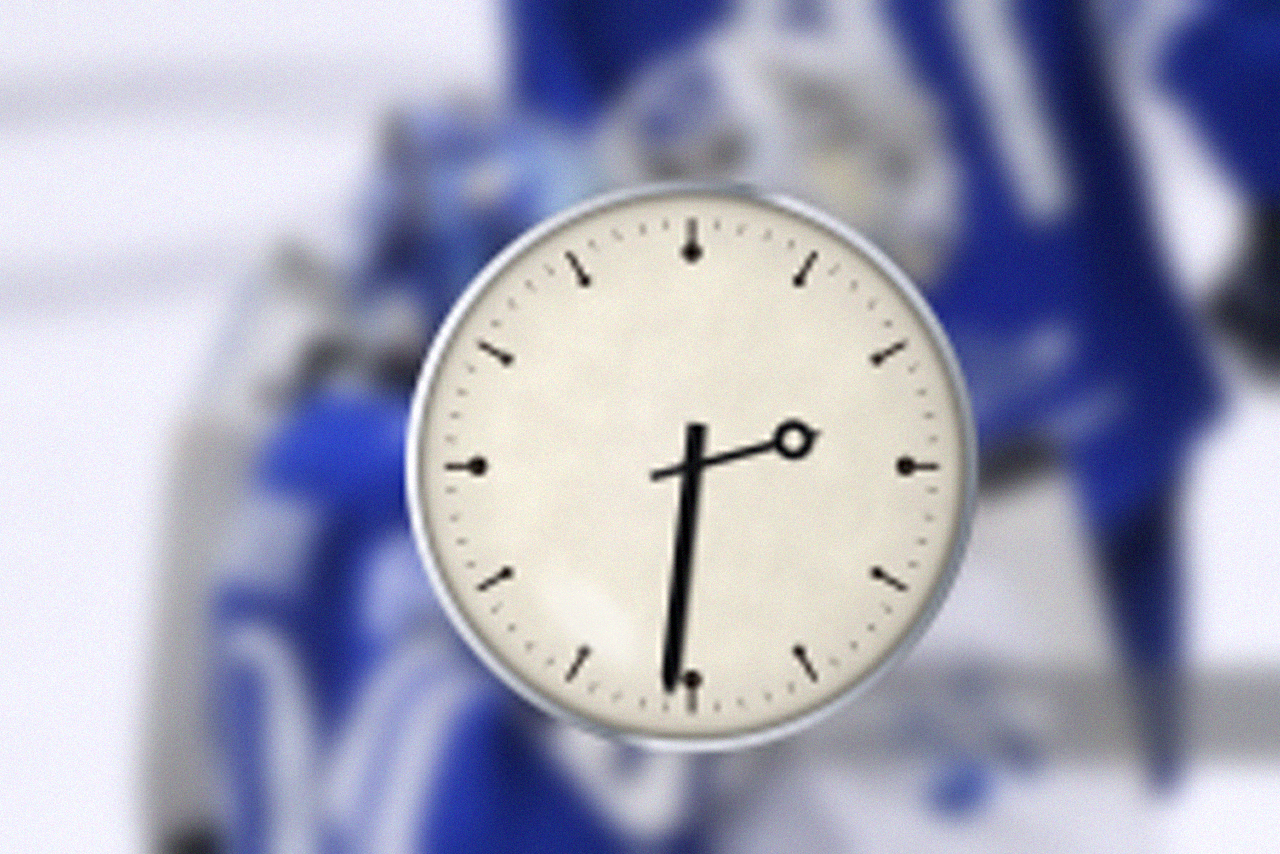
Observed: 2 h 31 min
